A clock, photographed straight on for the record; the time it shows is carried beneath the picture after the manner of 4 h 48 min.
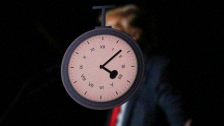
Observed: 4 h 08 min
